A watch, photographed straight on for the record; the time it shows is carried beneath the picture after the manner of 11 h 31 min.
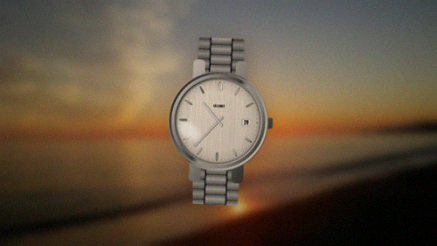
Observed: 10 h 37 min
